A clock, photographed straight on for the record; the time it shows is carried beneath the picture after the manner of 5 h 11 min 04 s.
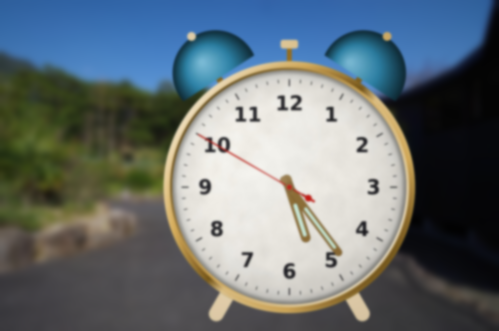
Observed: 5 h 23 min 50 s
